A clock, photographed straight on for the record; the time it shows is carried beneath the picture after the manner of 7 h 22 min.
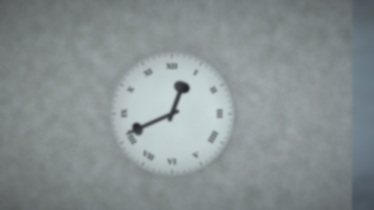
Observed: 12 h 41 min
